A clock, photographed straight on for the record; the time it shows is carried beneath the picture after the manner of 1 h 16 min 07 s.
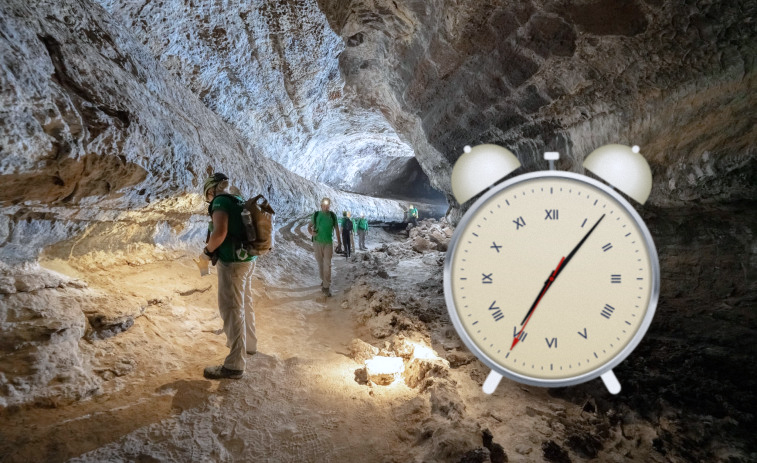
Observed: 7 h 06 min 35 s
